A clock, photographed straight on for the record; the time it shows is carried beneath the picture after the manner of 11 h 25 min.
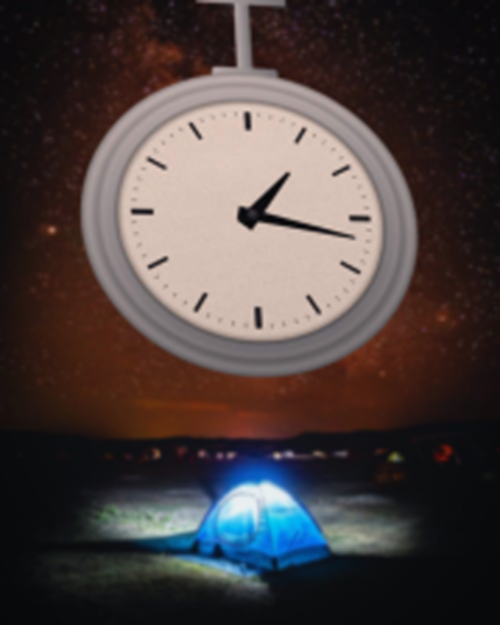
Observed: 1 h 17 min
